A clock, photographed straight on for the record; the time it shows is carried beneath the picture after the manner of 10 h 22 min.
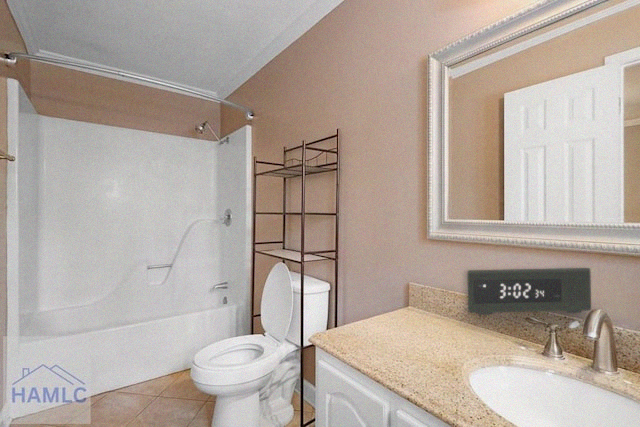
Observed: 3 h 02 min
